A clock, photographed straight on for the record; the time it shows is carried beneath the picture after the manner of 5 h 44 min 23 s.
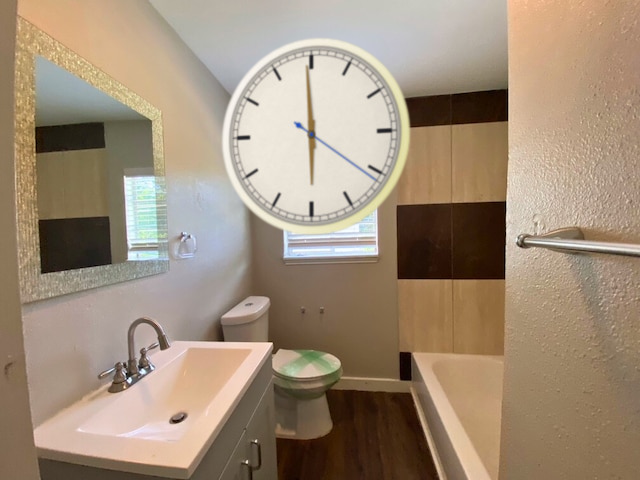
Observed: 5 h 59 min 21 s
